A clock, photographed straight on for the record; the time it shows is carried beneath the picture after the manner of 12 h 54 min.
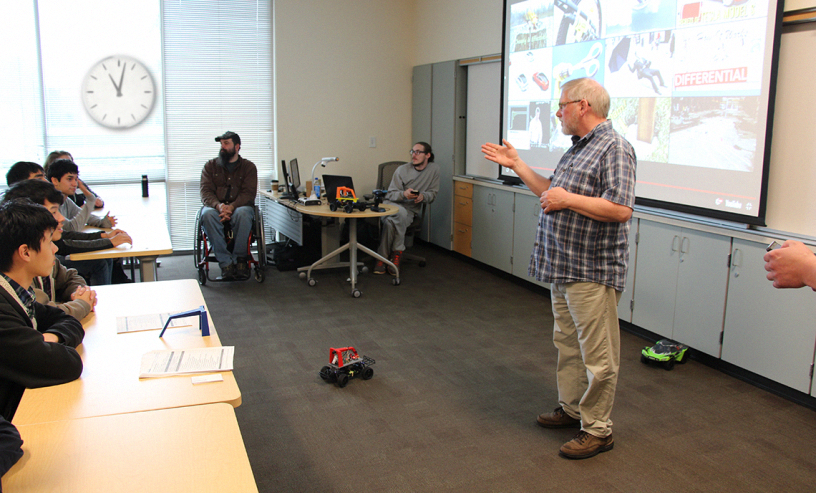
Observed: 11 h 02 min
